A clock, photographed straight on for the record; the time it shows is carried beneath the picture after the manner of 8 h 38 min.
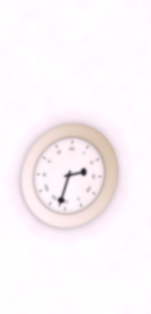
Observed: 2 h 32 min
